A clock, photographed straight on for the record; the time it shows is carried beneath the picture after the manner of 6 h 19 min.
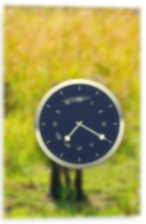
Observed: 7 h 20 min
